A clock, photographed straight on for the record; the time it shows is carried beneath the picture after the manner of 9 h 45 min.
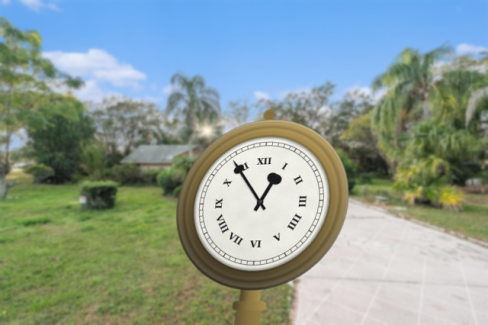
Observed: 12 h 54 min
